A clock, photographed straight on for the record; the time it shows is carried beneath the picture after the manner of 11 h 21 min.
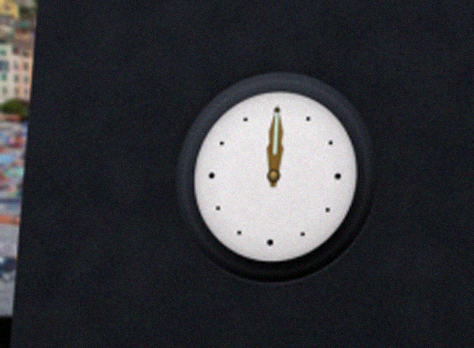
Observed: 12 h 00 min
